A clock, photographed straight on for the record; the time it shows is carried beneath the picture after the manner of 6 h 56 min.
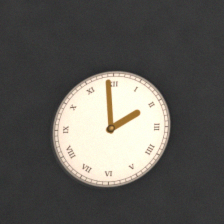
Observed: 1 h 59 min
